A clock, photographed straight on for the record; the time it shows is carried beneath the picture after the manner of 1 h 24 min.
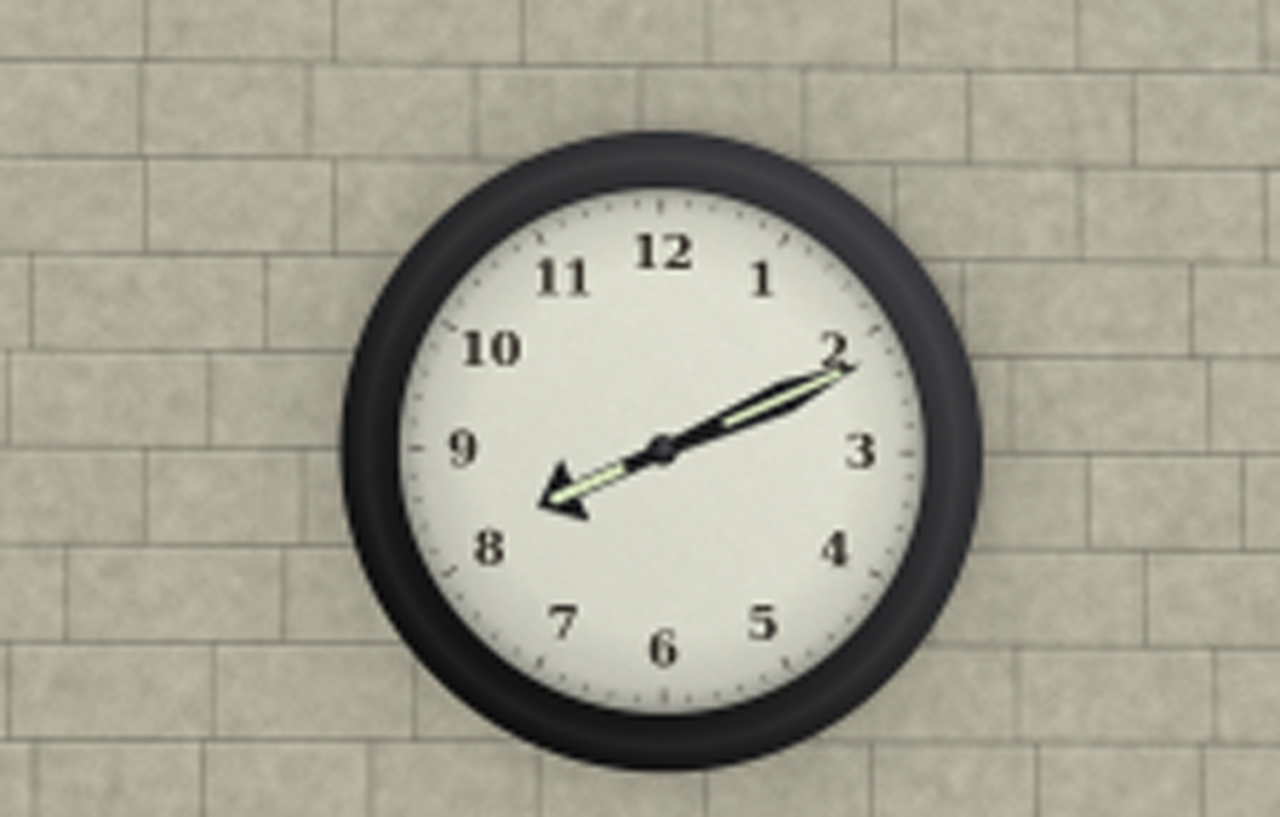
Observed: 8 h 11 min
